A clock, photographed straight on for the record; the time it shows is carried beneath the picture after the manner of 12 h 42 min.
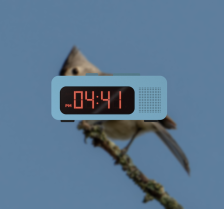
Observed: 4 h 41 min
